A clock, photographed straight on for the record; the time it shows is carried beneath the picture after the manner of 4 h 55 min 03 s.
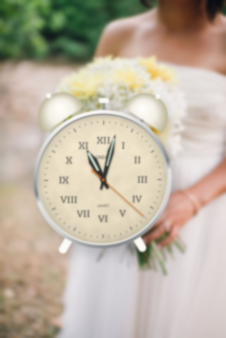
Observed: 11 h 02 min 22 s
